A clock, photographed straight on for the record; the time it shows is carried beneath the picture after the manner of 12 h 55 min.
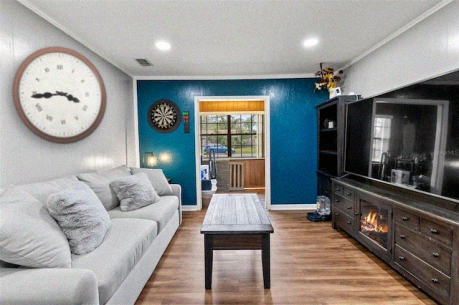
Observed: 3 h 44 min
